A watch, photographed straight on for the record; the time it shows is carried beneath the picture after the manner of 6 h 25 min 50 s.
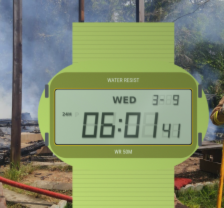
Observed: 6 h 01 min 41 s
